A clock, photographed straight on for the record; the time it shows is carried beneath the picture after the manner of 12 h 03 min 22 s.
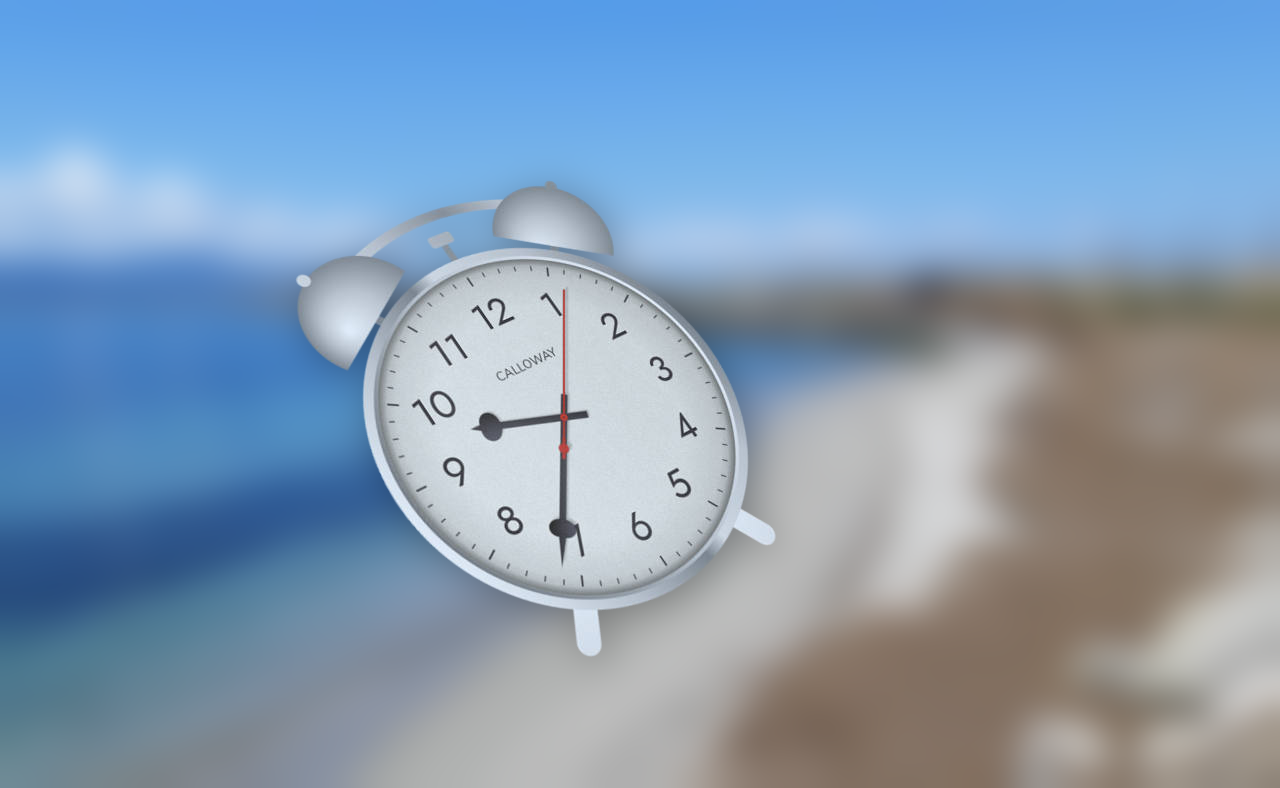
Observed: 9 h 36 min 06 s
